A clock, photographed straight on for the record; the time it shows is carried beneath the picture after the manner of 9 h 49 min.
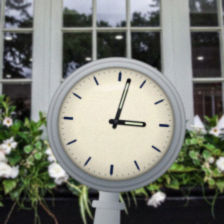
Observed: 3 h 02 min
